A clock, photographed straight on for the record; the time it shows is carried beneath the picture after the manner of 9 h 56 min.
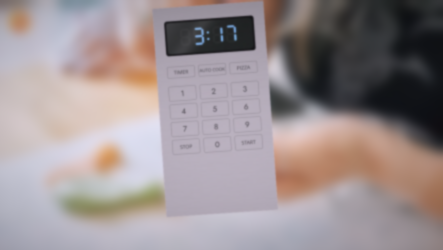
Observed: 3 h 17 min
